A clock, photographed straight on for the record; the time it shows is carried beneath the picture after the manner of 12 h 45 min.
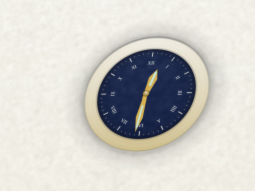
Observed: 12 h 31 min
